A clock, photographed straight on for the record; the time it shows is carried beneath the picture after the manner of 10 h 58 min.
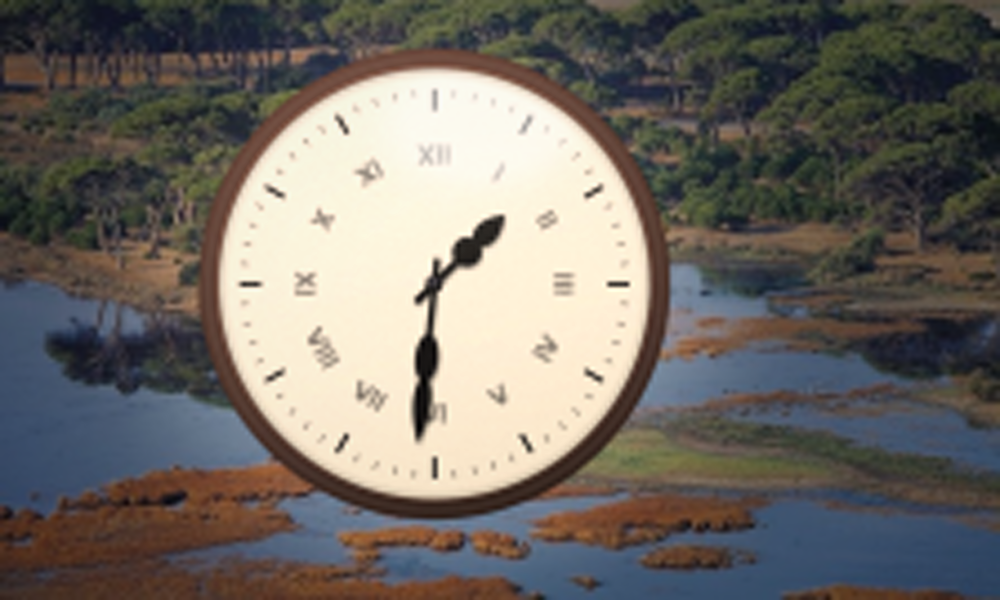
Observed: 1 h 31 min
